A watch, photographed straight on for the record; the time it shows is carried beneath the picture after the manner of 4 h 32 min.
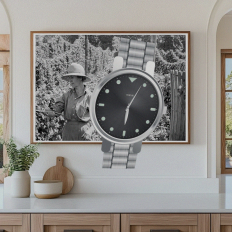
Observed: 6 h 04 min
